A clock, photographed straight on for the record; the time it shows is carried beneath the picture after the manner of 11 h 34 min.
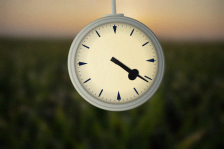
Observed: 4 h 21 min
